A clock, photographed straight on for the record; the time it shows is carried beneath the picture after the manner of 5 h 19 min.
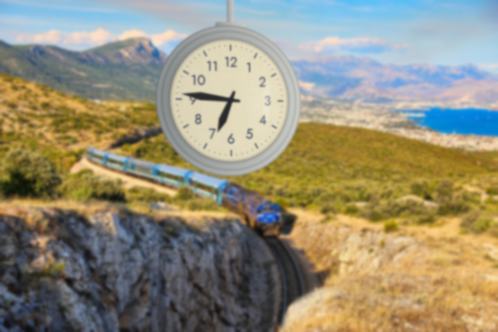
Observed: 6 h 46 min
